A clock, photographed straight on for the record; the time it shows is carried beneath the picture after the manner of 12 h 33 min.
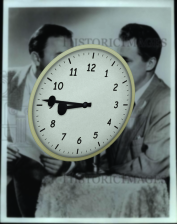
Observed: 8 h 46 min
